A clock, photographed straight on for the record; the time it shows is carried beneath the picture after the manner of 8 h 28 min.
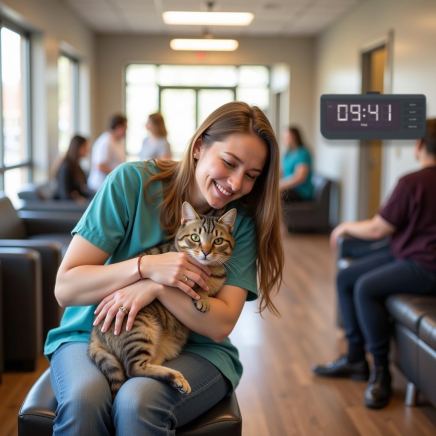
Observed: 9 h 41 min
